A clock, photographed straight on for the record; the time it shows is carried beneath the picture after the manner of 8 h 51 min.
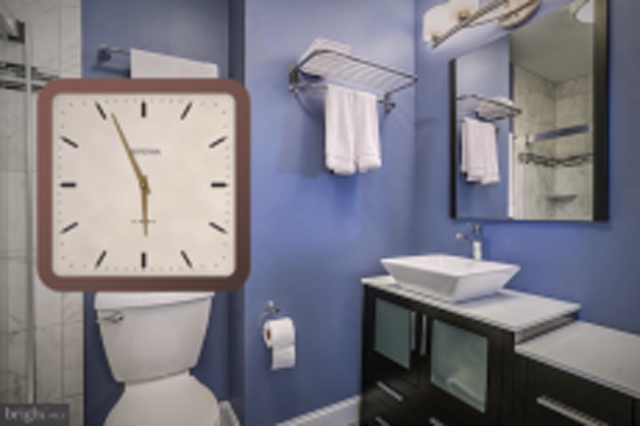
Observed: 5 h 56 min
